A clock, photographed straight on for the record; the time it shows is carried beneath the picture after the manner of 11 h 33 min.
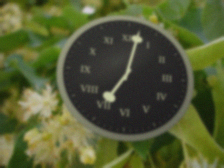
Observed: 7 h 02 min
